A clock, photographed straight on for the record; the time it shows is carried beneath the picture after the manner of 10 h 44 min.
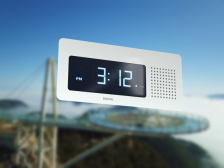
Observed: 3 h 12 min
